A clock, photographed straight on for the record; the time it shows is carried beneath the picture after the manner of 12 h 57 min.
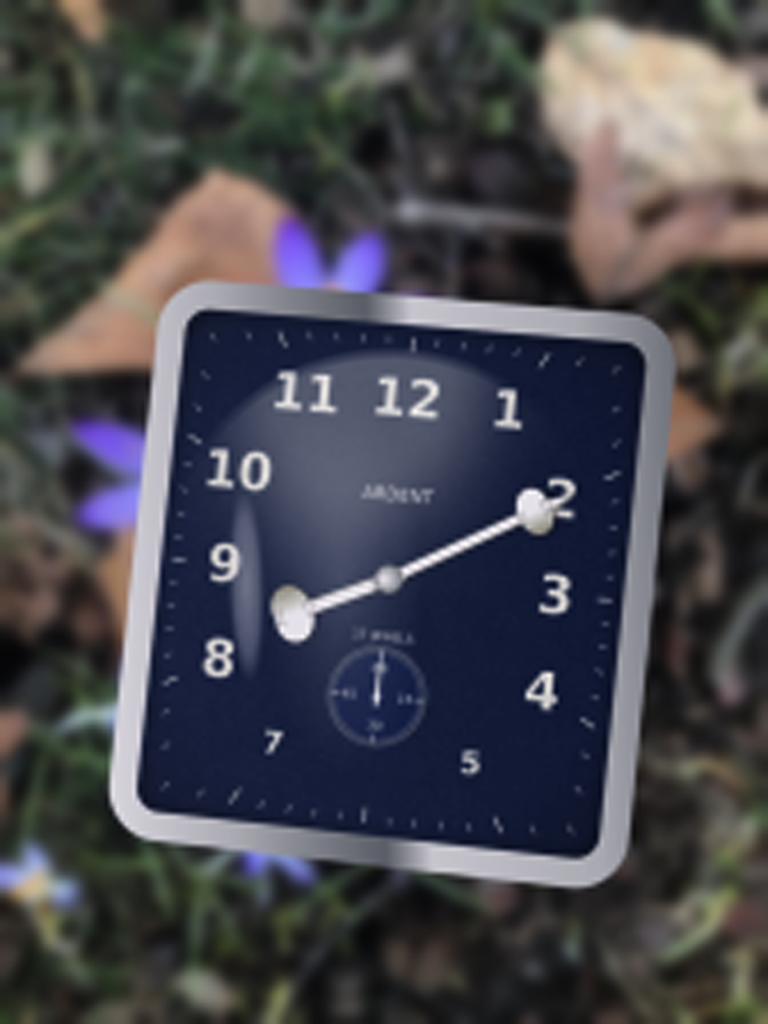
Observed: 8 h 10 min
